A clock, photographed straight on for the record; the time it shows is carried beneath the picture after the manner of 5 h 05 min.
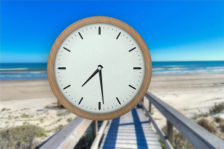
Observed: 7 h 29 min
